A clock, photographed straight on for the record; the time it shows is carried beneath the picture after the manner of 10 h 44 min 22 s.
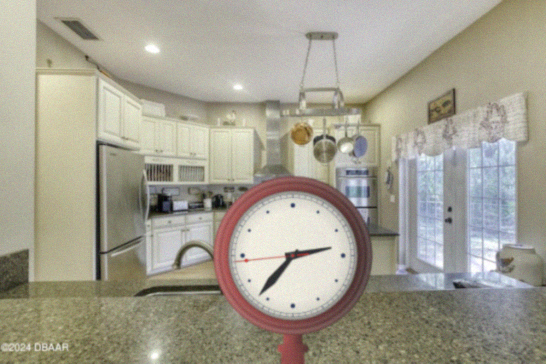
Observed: 2 h 36 min 44 s
